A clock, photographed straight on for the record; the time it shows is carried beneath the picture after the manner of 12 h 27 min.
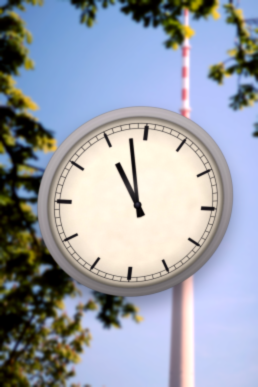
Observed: 10 h 58 min
